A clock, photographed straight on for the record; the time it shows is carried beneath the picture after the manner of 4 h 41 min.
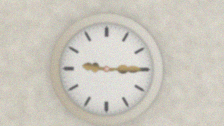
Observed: 9 h 15 min
